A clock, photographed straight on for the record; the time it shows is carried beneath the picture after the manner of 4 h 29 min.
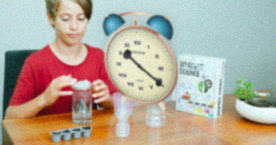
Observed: 10 h 21 min
